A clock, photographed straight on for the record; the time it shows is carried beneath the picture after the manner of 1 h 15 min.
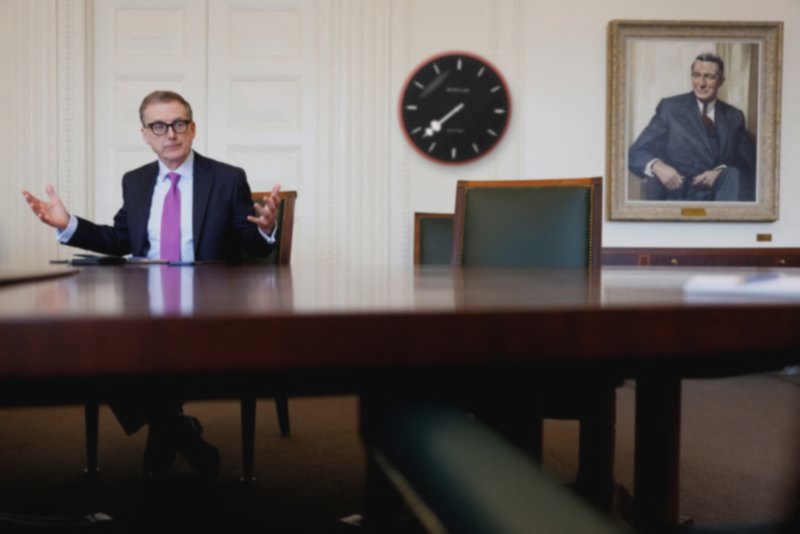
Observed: 7 h 38 min
